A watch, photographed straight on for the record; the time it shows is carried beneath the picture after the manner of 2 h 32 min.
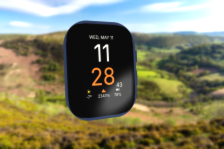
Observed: 11 h 28 min
